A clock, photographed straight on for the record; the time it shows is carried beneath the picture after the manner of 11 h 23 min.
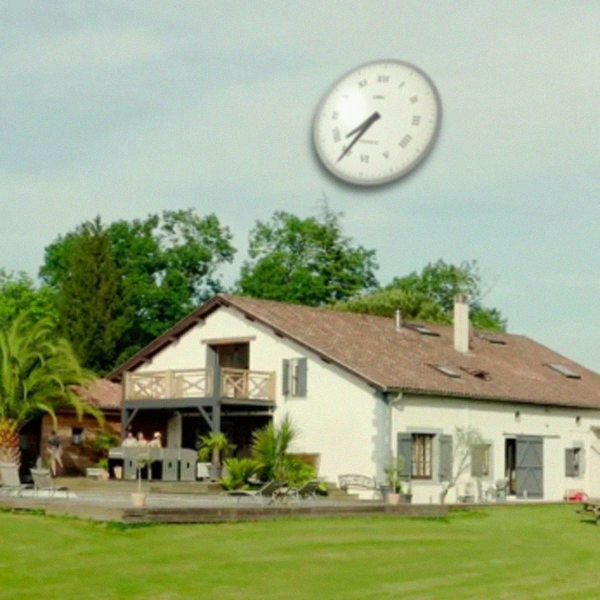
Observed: 7 h 35 min
